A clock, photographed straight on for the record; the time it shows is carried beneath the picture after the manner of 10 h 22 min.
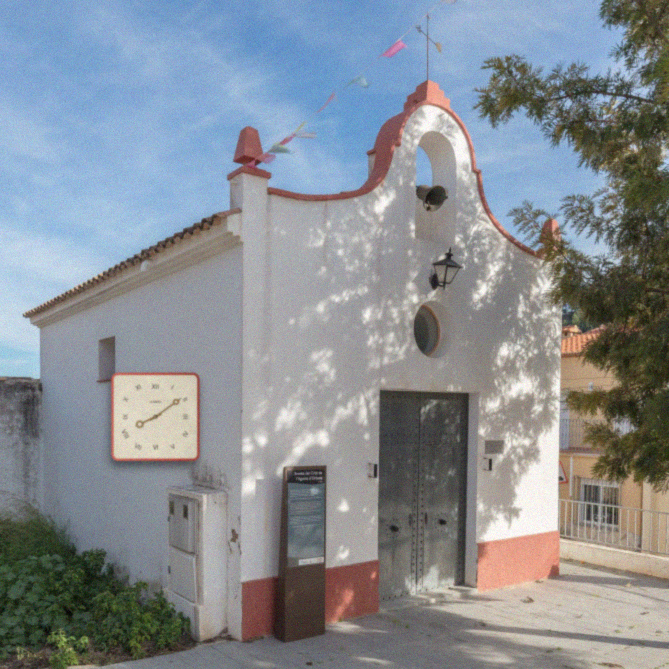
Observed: 8 h 09 min
